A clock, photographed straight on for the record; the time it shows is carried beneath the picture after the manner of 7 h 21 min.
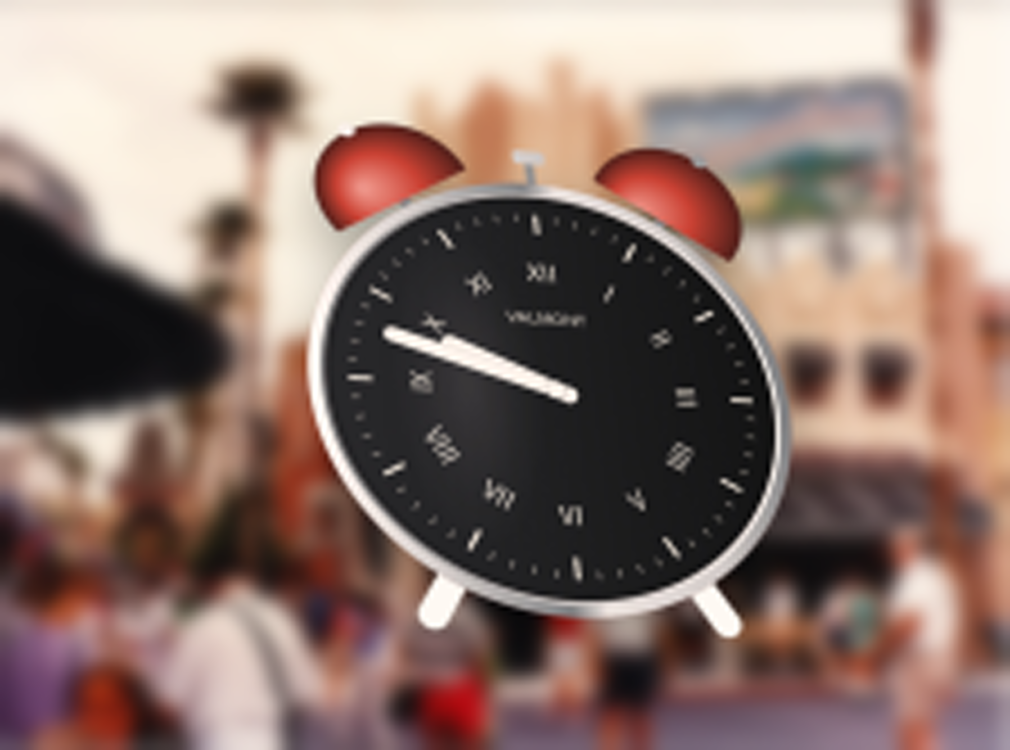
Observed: 9 h 48 min
